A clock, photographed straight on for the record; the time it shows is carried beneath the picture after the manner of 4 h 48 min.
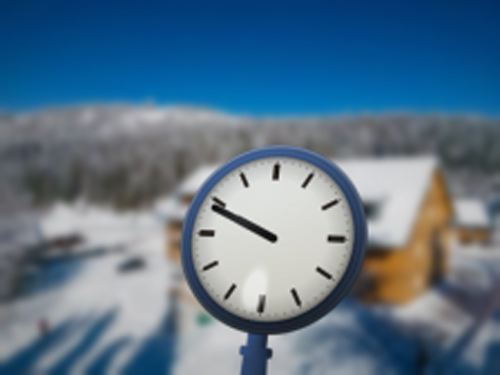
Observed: 9 h 49 min
